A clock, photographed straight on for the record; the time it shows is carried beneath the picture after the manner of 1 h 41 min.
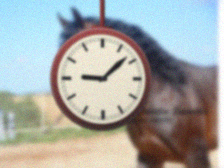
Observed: 9 h 08 min
